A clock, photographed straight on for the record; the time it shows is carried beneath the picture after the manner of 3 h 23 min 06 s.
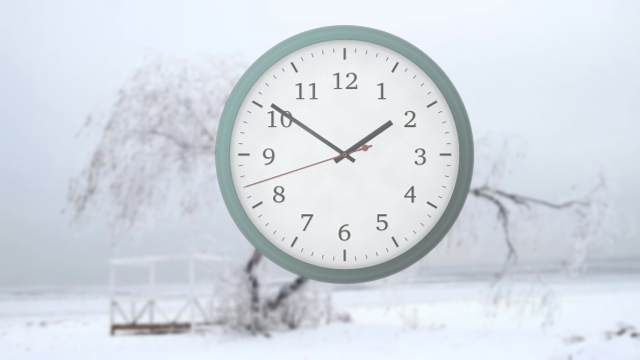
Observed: 1 h 50 min 42 s
